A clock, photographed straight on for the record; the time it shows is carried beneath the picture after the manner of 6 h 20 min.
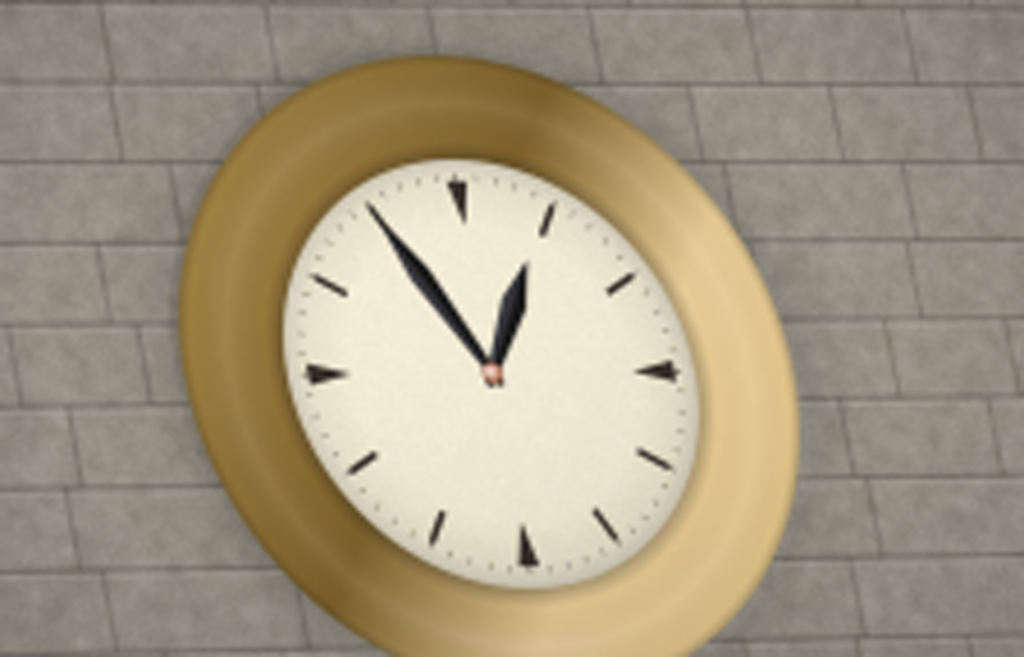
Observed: 12 h 55 min
